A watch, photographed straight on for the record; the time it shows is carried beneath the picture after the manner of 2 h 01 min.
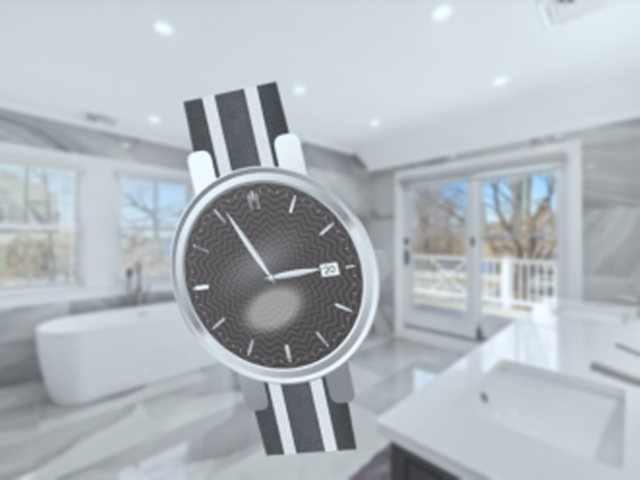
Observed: 2 h 56 min
